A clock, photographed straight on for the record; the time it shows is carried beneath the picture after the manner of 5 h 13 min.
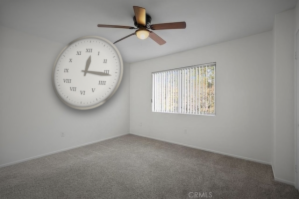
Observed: 12 h 16 min
